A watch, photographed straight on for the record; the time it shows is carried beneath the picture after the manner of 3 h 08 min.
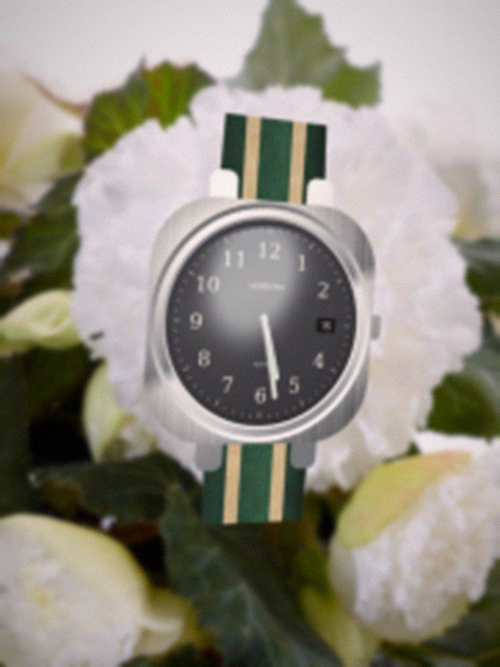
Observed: 5 h 28 min
